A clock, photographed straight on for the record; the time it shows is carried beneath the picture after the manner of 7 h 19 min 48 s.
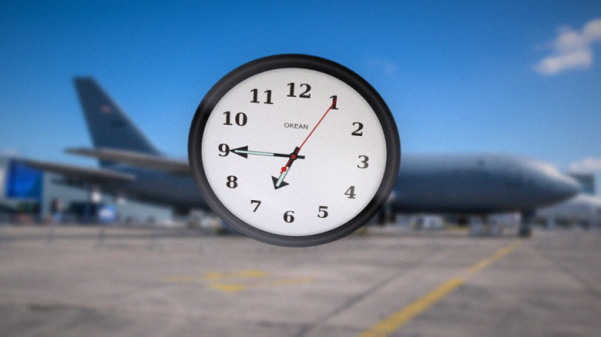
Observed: 6 h 45 min 05 s
